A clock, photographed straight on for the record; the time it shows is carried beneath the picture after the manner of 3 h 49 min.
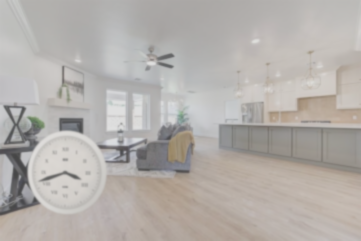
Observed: 3 h 42 min
